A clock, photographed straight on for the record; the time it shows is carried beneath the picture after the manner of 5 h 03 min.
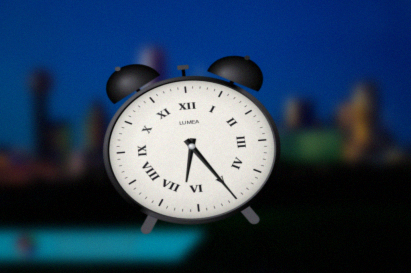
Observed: 6 h 25 min
